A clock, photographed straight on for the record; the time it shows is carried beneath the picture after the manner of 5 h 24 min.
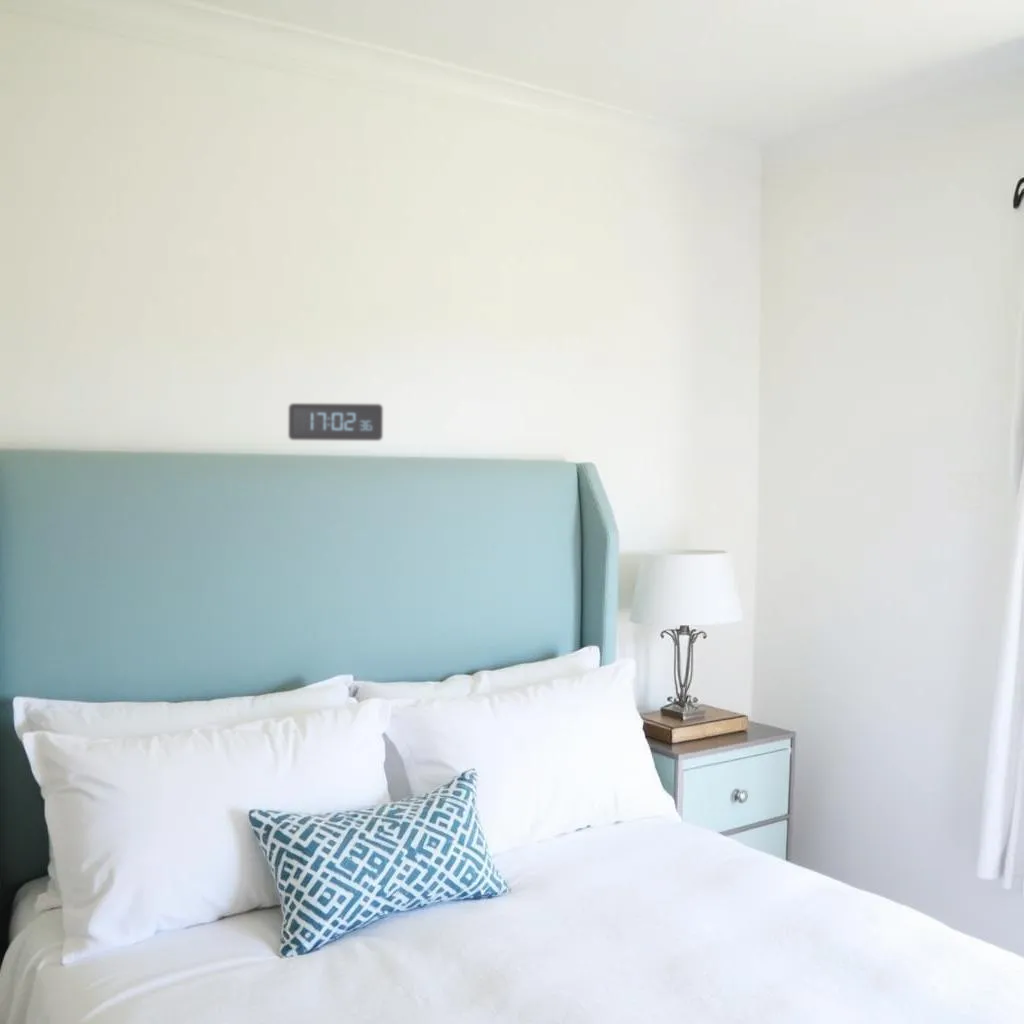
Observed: 17 h 02 min
